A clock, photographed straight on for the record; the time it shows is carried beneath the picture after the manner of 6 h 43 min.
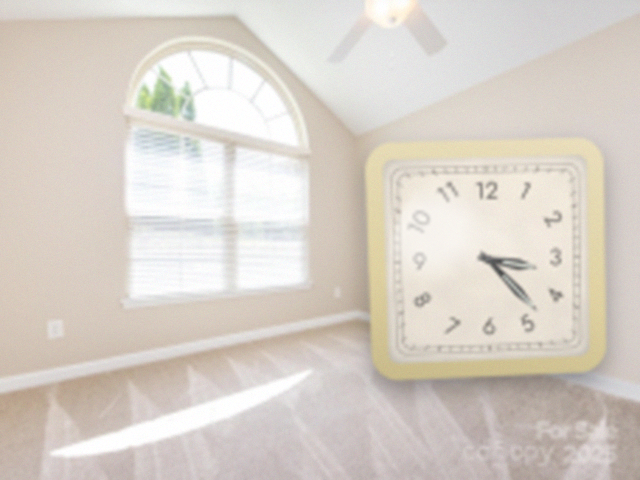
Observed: 3 h 23 min
